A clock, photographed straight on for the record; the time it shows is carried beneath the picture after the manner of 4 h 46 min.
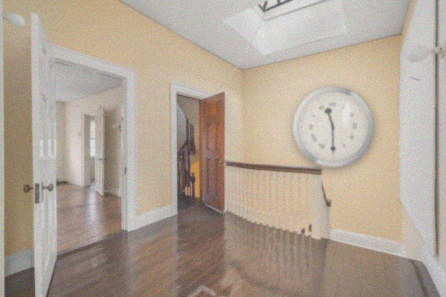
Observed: 11 h 30 min
